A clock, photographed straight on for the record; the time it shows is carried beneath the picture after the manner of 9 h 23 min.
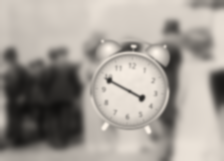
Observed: 3 h 49 min
